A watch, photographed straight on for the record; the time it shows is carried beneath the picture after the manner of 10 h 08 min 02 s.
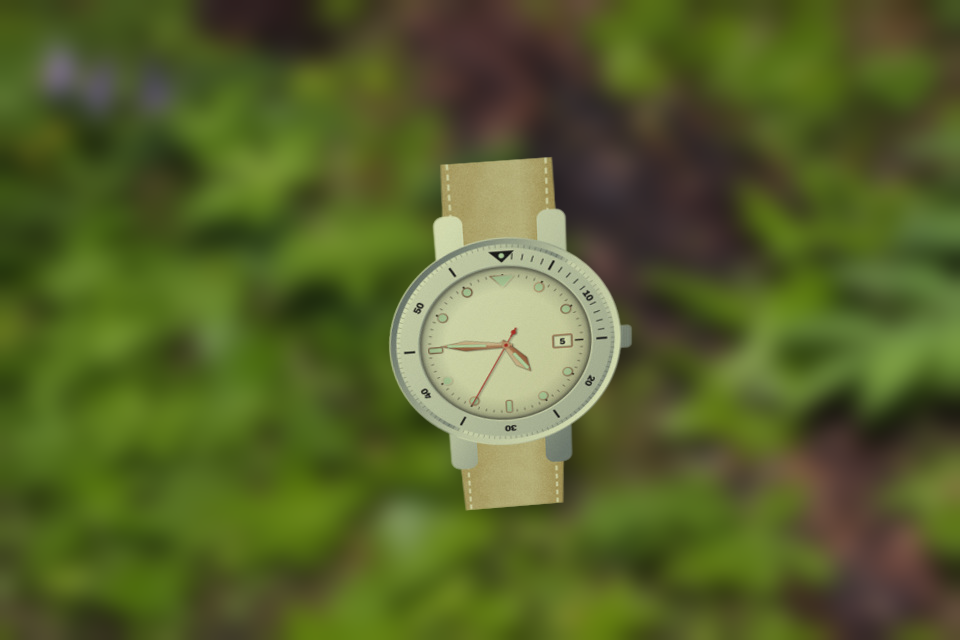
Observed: 4 h 45 min 35 s
